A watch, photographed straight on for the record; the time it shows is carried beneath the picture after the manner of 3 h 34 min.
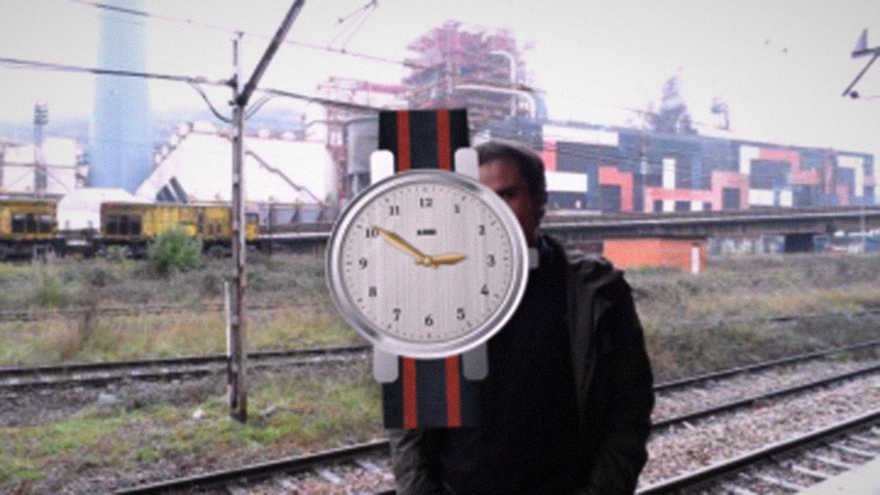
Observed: 2 h 51 min
